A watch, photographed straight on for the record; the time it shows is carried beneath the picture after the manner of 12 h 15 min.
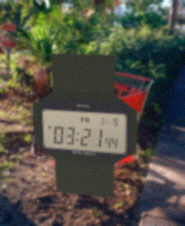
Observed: 3 h 21 min
